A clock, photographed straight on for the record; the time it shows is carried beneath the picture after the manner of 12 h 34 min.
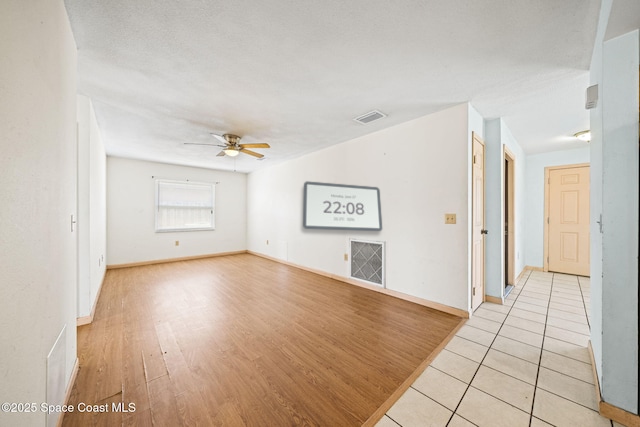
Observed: 22 h 08 min
